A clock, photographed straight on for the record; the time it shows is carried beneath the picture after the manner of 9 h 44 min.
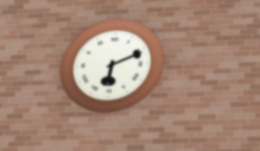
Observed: 6 h 11 min
